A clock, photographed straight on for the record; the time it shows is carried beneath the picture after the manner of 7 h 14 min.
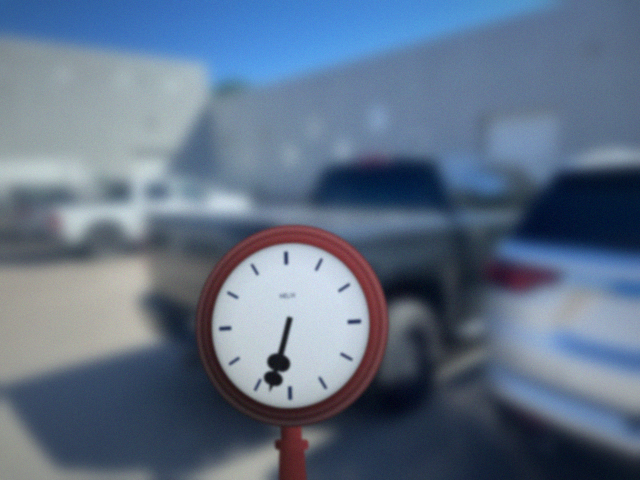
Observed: 6 h 33 min
